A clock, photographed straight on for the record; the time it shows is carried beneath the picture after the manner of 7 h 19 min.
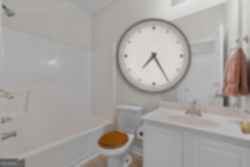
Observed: 7 h 25 min
